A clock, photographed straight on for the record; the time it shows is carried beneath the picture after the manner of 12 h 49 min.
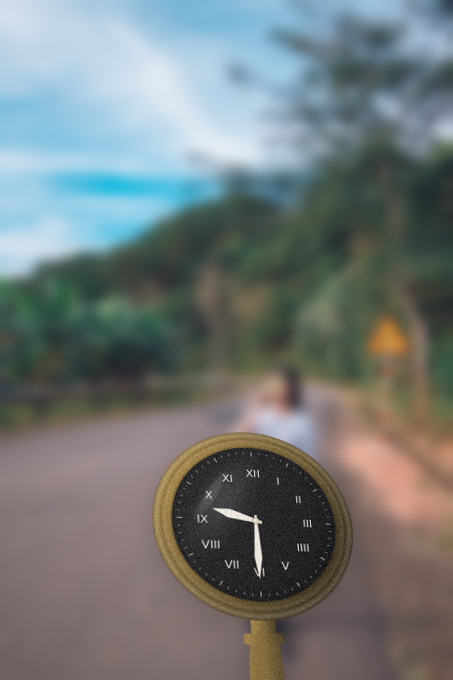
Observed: 9 h 30 min
